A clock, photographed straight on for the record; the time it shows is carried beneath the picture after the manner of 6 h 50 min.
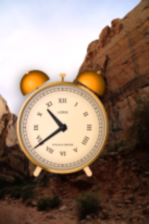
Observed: 10 h 39 min
